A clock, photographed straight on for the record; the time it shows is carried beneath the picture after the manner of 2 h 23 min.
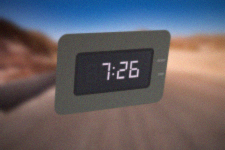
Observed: 7 h 26 min
